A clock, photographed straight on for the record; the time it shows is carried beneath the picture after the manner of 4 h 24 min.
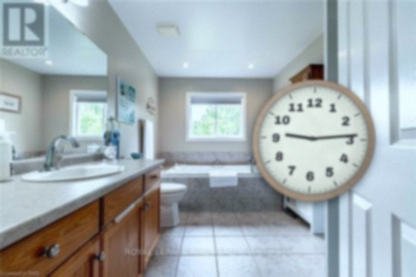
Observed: 9 h 14 min
